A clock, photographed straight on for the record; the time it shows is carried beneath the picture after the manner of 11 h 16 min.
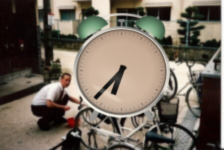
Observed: 6 h 37 min
